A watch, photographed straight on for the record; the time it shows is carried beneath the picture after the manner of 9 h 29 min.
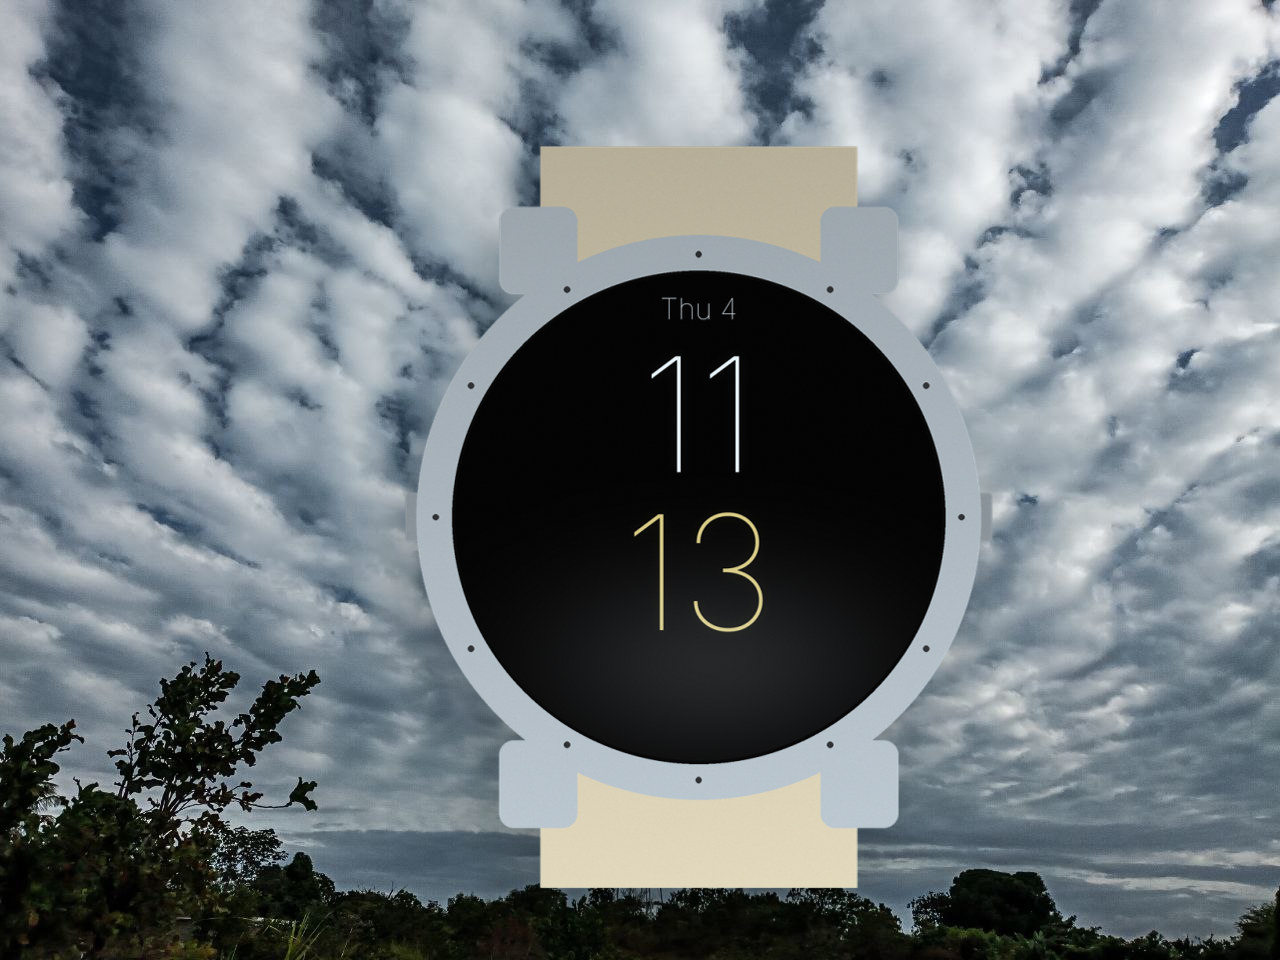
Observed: 11 h 13 min
